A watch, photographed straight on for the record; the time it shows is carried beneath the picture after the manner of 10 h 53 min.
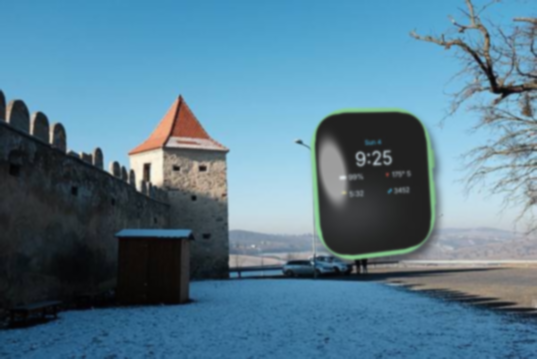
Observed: 9 h 25 min
